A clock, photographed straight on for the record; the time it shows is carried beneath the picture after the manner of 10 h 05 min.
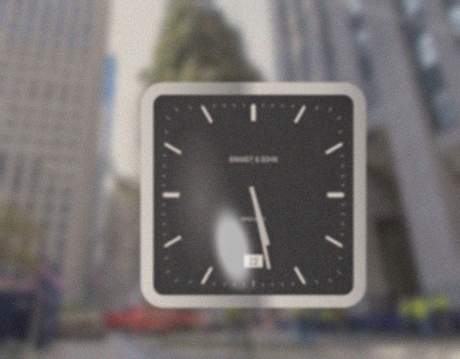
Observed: 5 h 28 min
